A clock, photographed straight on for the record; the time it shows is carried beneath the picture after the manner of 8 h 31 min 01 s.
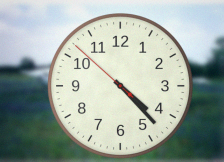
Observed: 4 h 22 min 52 s
